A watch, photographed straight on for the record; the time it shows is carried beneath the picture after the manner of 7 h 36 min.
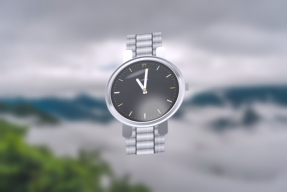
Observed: 11 h 01 min
